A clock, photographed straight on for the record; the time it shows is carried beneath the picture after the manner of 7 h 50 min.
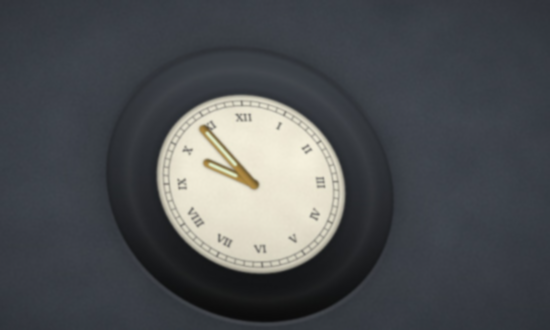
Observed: 9 h 54 min
